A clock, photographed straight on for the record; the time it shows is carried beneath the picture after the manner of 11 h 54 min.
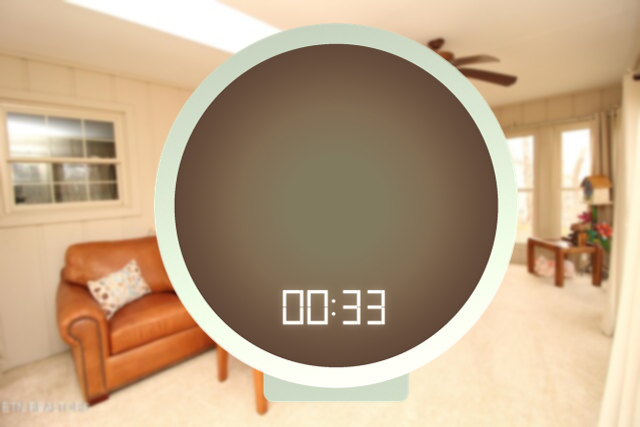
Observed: 0 h 33 min
